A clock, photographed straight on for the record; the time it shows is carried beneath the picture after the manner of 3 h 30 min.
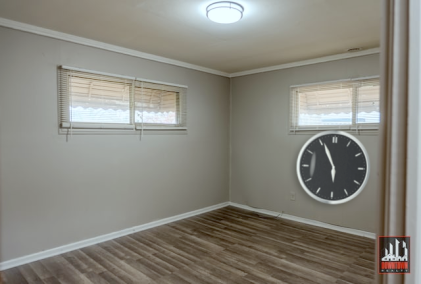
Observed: 5 h 56 min
